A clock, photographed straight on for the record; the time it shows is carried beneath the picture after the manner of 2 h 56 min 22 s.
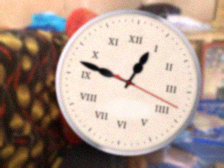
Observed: 12 h 47 min 18 s
